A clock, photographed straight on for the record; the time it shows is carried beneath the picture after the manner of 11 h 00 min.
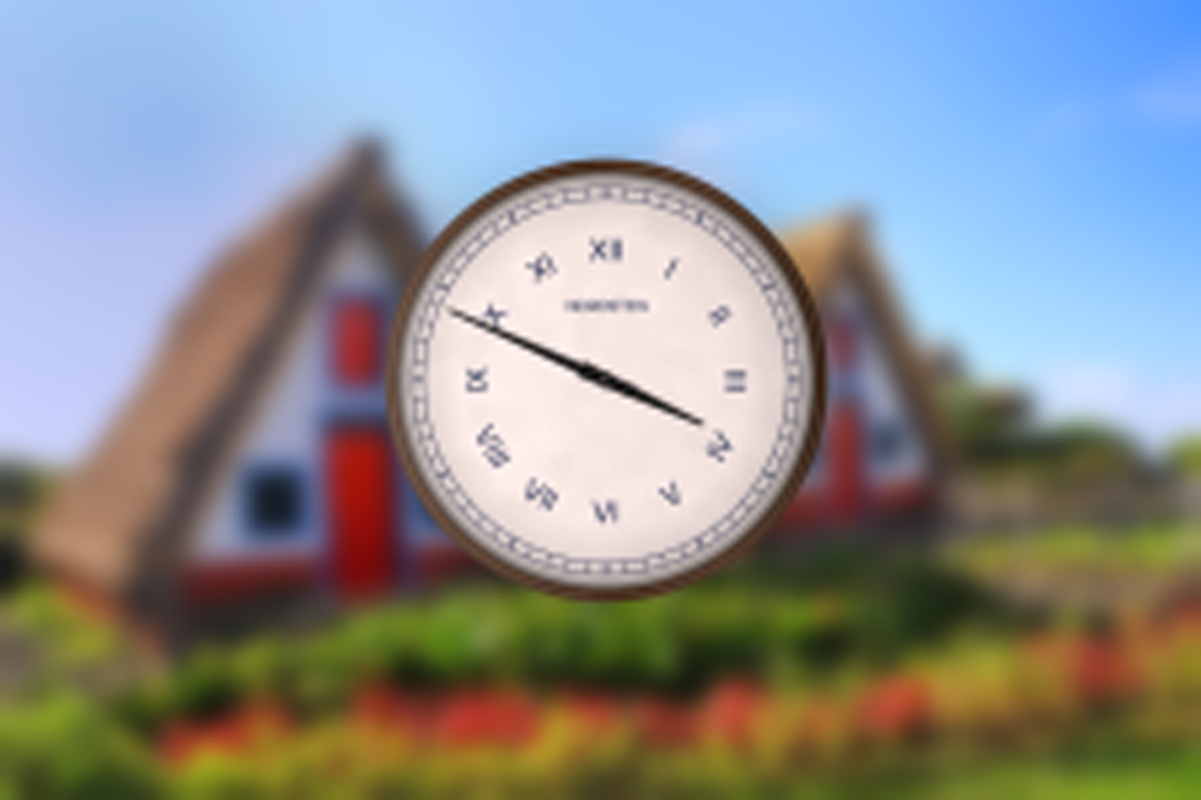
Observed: 3 h 49 min
